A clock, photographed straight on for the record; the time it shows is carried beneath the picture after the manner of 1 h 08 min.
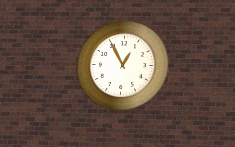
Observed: 12 h 55 min
